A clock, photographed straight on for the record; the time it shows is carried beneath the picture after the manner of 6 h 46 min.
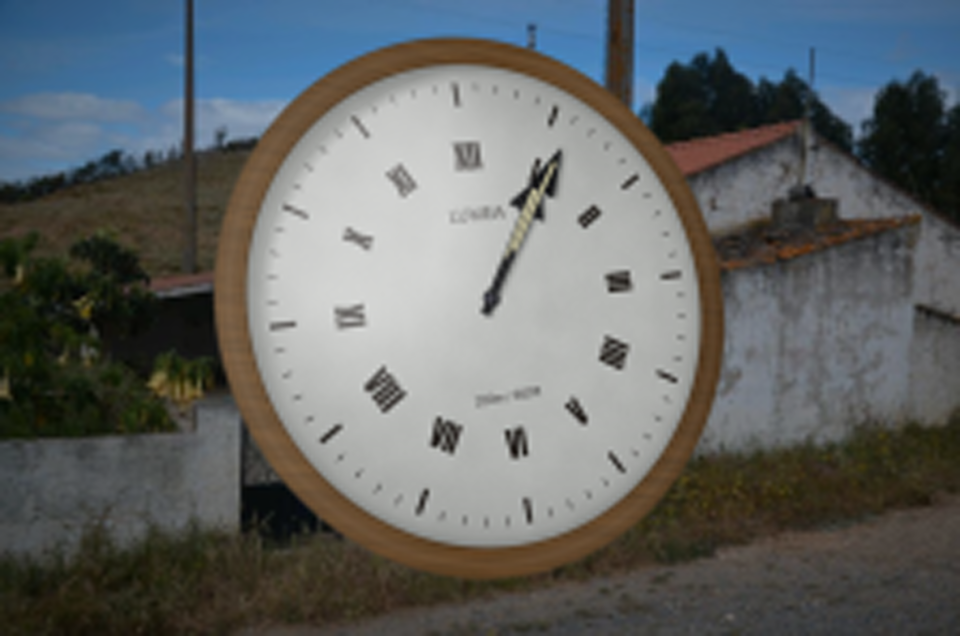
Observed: 1 h 06 min
